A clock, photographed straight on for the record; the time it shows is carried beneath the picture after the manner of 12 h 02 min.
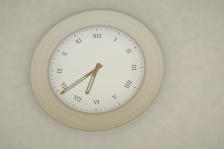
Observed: 6 h 39 min
